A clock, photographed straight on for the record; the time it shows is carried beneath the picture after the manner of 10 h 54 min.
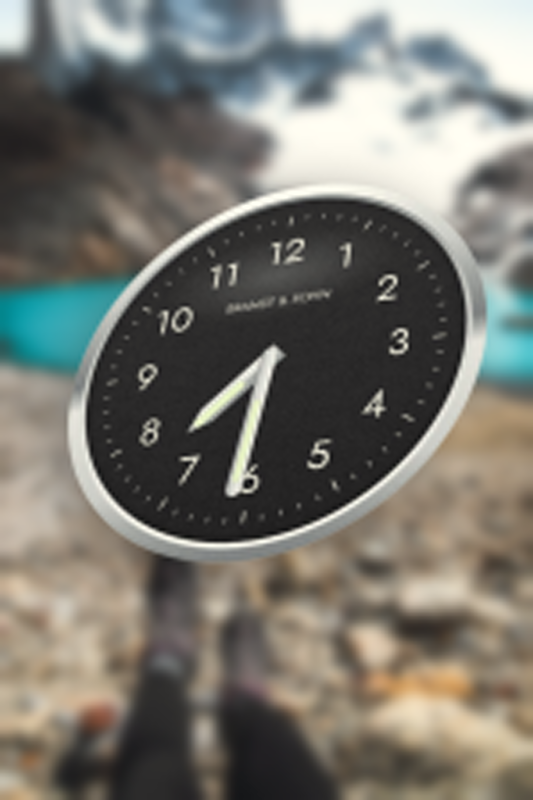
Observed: 7 h 31 min
